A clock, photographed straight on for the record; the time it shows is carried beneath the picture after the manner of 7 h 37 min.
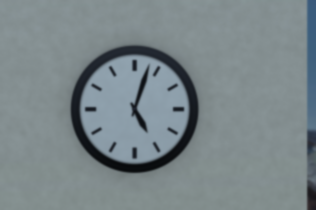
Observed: 5 h 03 min
